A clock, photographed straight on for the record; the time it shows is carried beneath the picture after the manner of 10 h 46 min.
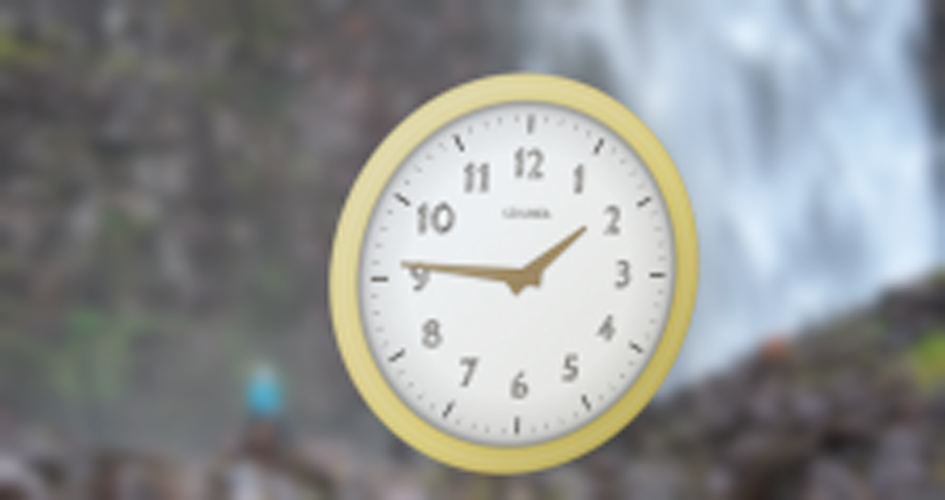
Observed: 1 h 46 min
